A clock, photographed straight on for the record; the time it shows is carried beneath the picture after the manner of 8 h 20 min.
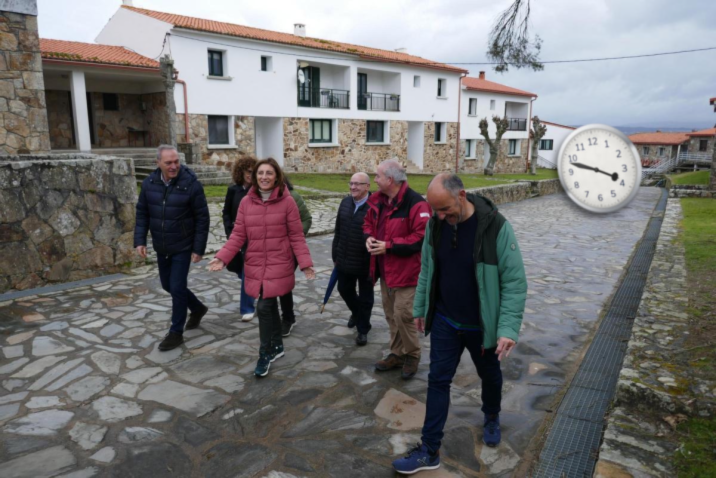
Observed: 3 h 48 min
